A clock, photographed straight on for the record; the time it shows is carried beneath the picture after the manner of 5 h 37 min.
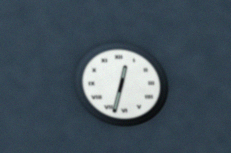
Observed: 12 h 33 min
